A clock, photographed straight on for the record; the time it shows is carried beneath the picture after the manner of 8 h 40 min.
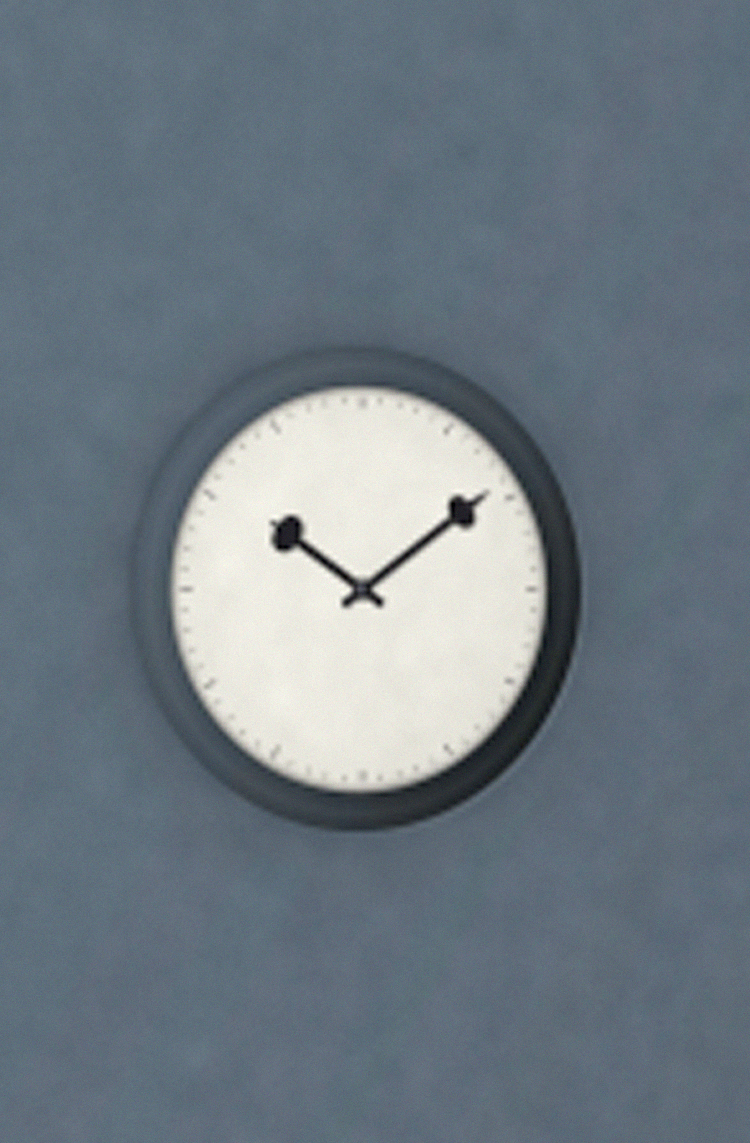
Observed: 10 h 09 min
